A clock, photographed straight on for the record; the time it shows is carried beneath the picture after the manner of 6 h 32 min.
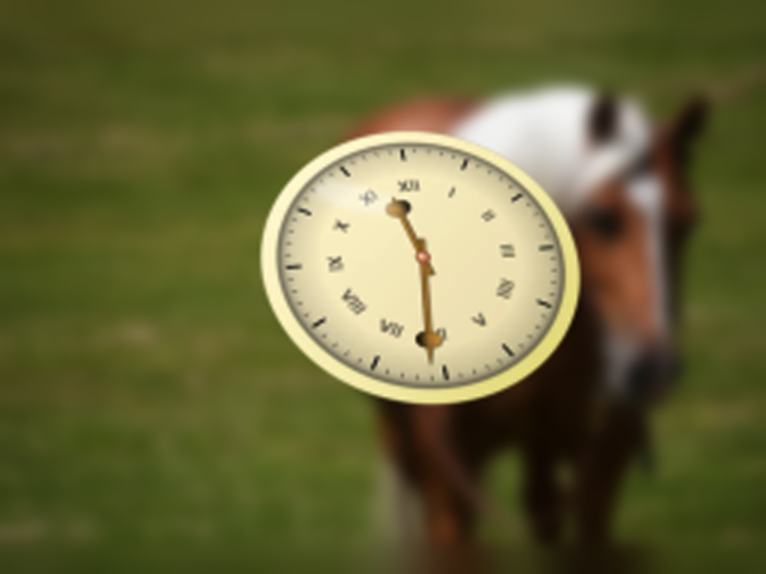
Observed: 11 h 31 min
